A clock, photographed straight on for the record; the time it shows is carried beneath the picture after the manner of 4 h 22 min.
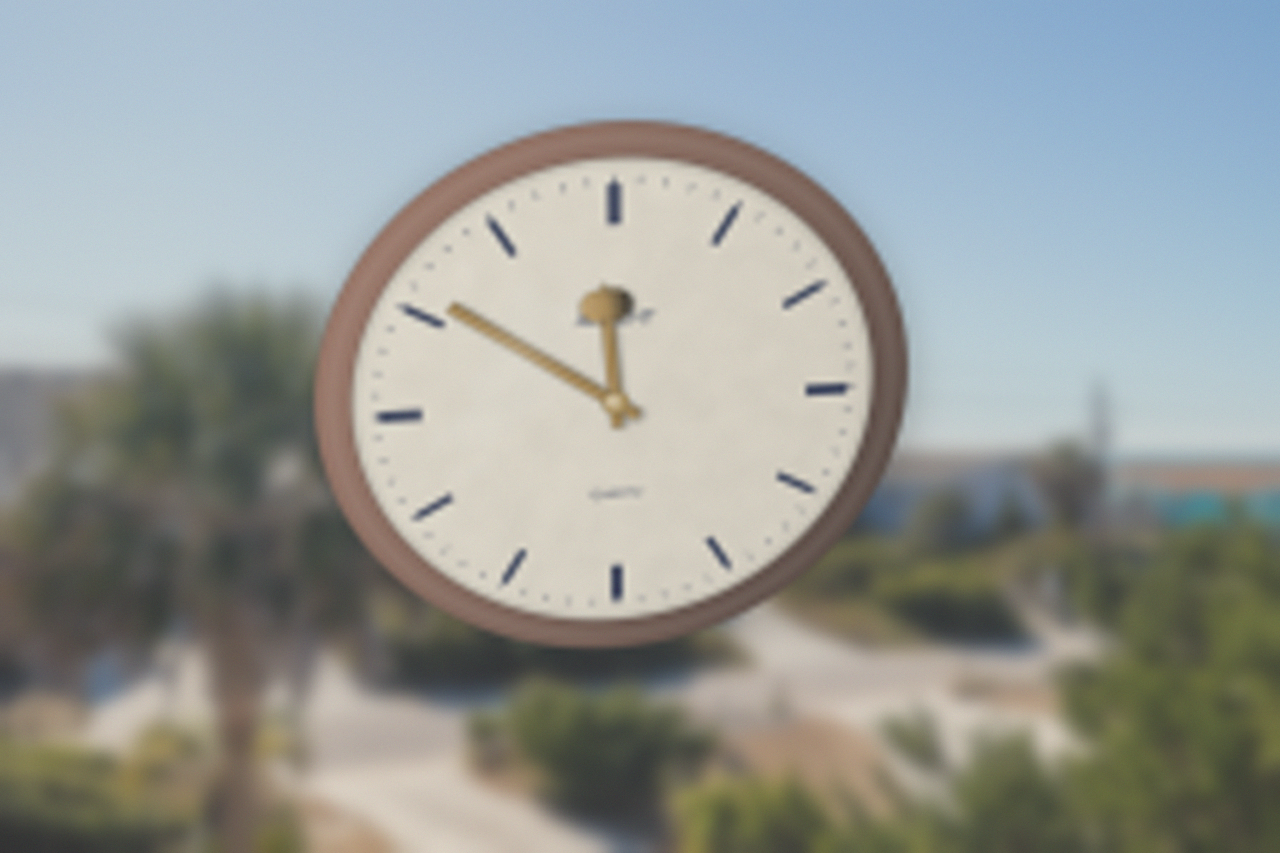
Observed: 11 h 51 min
